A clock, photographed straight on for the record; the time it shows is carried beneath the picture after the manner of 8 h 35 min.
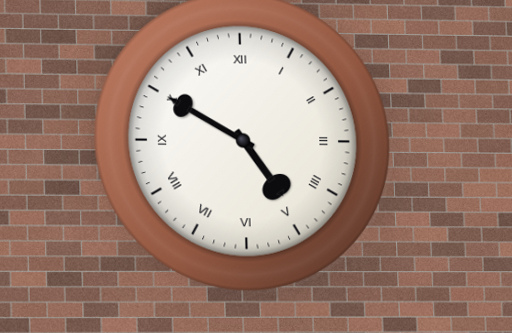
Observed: 4 h 50 min
